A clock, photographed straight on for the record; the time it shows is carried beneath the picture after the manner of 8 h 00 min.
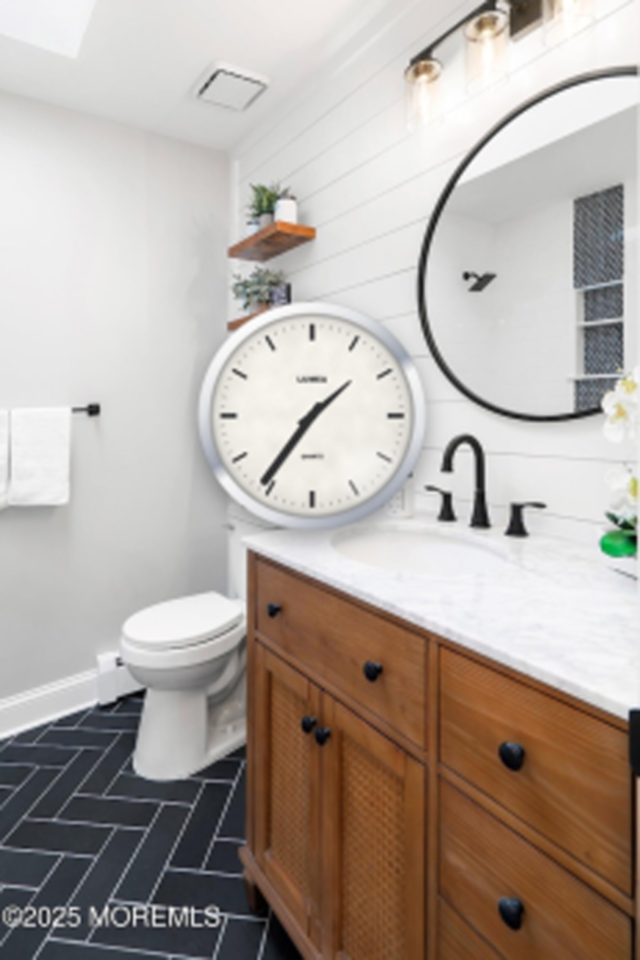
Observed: 1 h 36 min
